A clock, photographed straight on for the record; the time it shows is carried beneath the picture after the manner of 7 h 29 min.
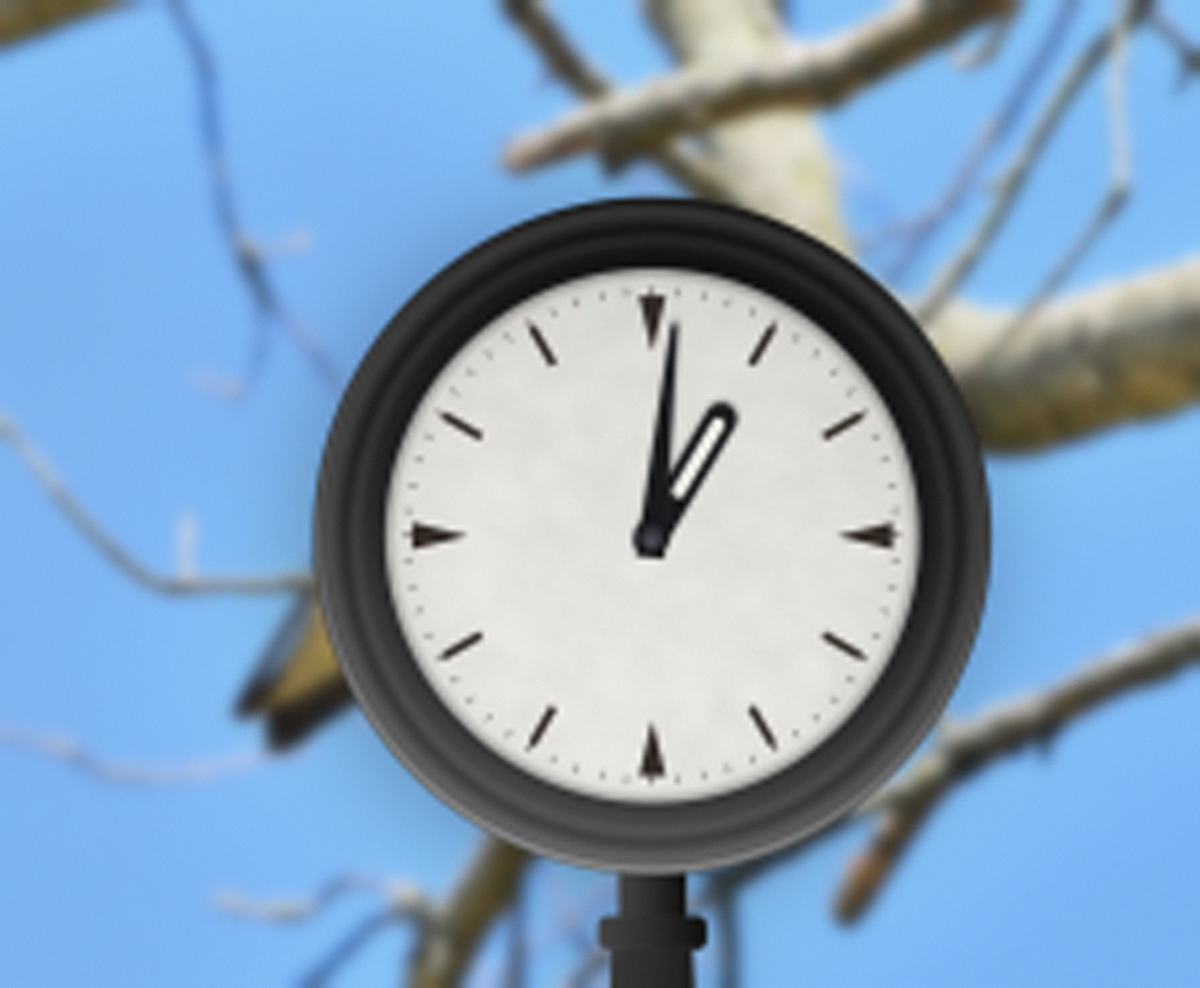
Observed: 1 h 01 min
